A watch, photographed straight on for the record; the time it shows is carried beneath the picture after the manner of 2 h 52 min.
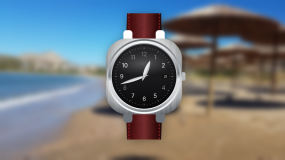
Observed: 12 h 42 min
